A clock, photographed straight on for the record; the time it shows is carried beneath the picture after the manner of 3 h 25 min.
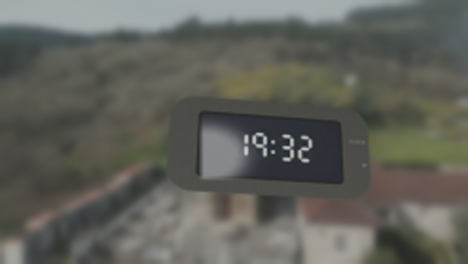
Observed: 19 h 32 min
